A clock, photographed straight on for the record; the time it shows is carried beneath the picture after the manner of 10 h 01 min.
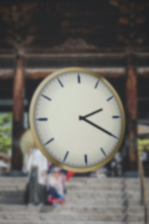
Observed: 2 h 20 min
